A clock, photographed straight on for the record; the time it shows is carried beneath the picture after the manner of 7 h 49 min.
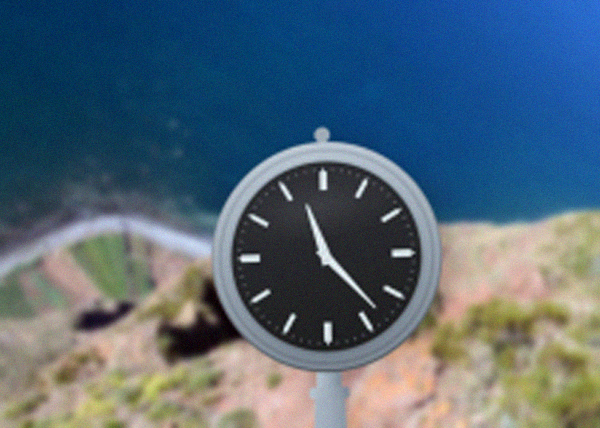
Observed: 11 h 23 min
